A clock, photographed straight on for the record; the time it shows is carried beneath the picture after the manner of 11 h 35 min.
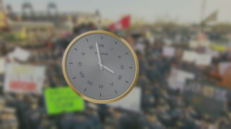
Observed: 3 h 58 min
